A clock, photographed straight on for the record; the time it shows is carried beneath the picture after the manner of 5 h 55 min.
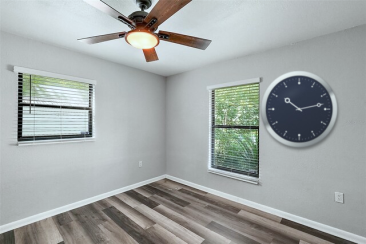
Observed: 10 h 13 min
